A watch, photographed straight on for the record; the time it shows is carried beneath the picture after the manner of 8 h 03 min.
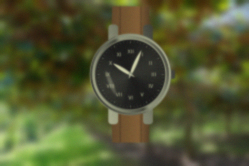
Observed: 10 h 04 min
